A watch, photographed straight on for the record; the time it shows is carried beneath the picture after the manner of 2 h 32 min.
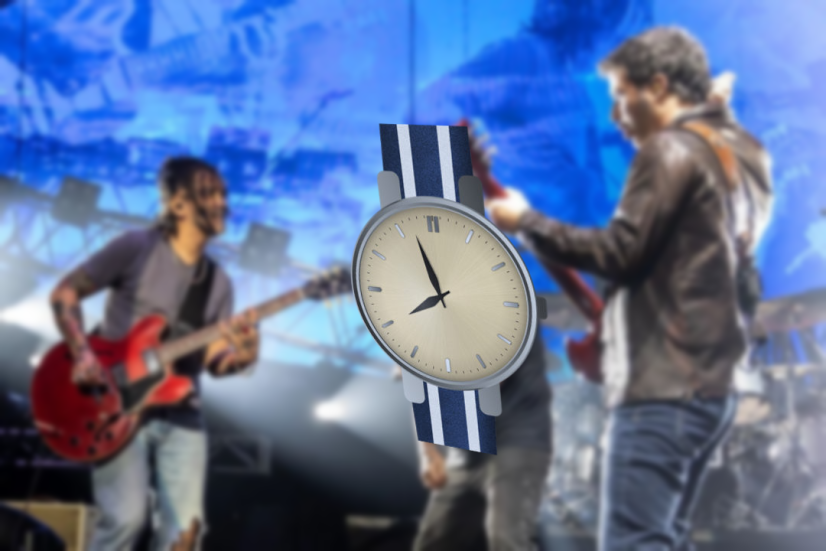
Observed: 7 h 57 min
